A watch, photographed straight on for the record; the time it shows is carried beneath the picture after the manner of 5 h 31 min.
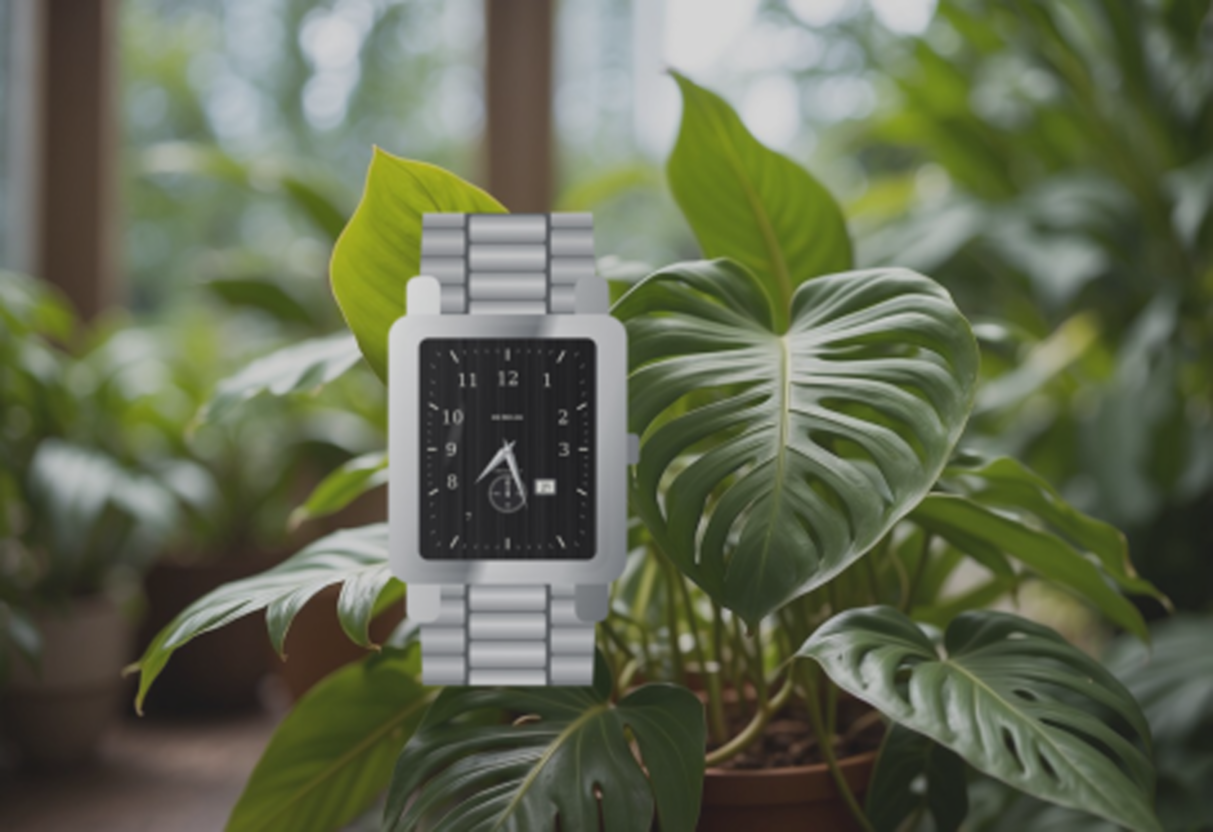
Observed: 7 h 27 min
